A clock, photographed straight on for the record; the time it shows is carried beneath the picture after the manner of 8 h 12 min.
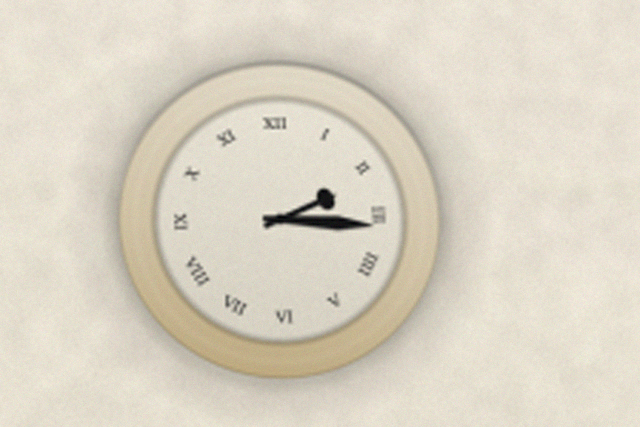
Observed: 2 h 16 min
